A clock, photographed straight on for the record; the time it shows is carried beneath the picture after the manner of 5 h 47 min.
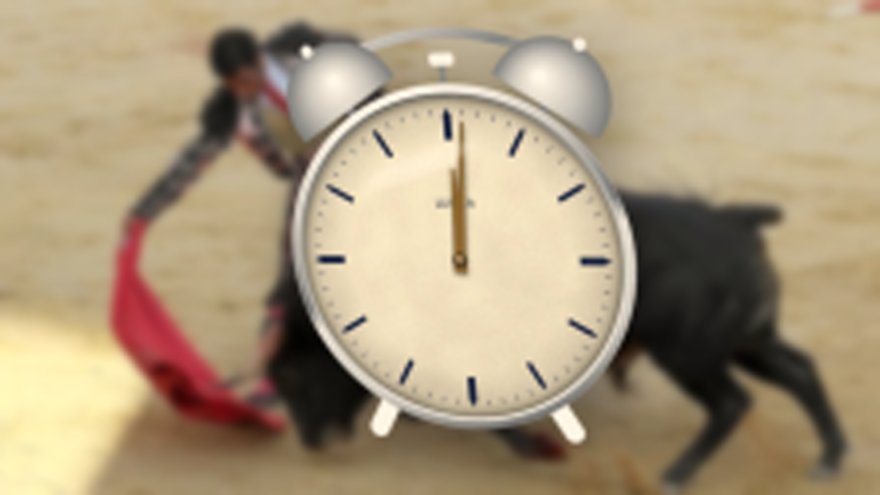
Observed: 12 h 01 min
